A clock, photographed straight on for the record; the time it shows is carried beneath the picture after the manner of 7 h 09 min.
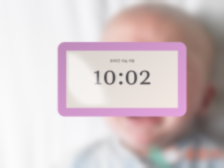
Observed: 10 h 02 min
